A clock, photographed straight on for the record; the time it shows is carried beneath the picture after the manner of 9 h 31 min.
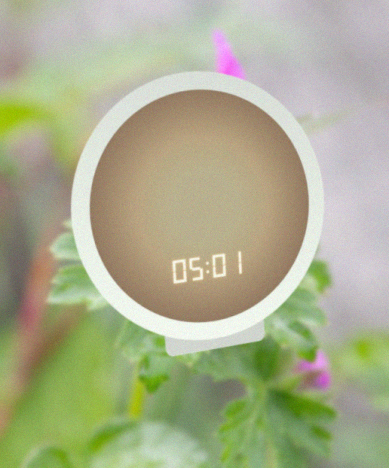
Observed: 5 h 01 min
